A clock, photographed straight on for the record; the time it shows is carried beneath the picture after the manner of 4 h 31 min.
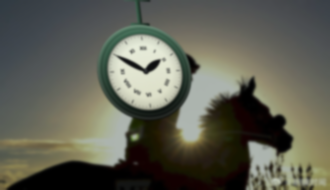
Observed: 1 h 50 min
